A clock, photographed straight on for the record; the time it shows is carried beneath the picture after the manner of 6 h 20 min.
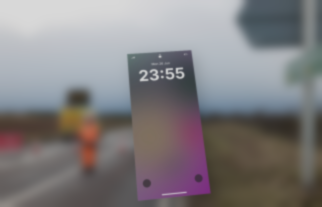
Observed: 23 h 55 min
